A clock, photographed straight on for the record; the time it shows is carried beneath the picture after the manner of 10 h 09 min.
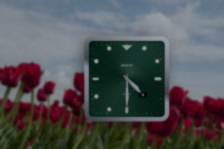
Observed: 4 h 30 min
